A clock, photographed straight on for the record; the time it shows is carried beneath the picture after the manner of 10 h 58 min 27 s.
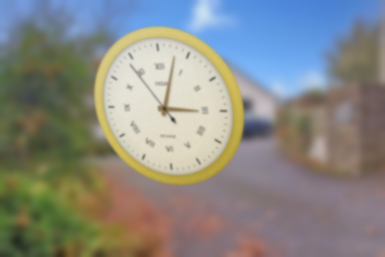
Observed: 3 h 02 min 54 s
